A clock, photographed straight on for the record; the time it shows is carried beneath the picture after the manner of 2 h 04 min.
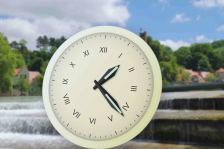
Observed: 1 h 22 min
